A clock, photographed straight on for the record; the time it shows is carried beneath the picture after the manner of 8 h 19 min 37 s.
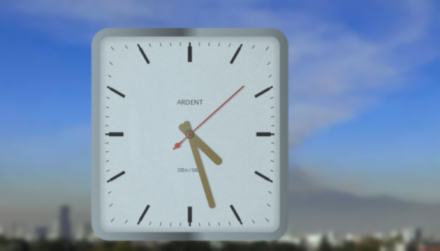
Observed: 4 h 27 min 08 s
